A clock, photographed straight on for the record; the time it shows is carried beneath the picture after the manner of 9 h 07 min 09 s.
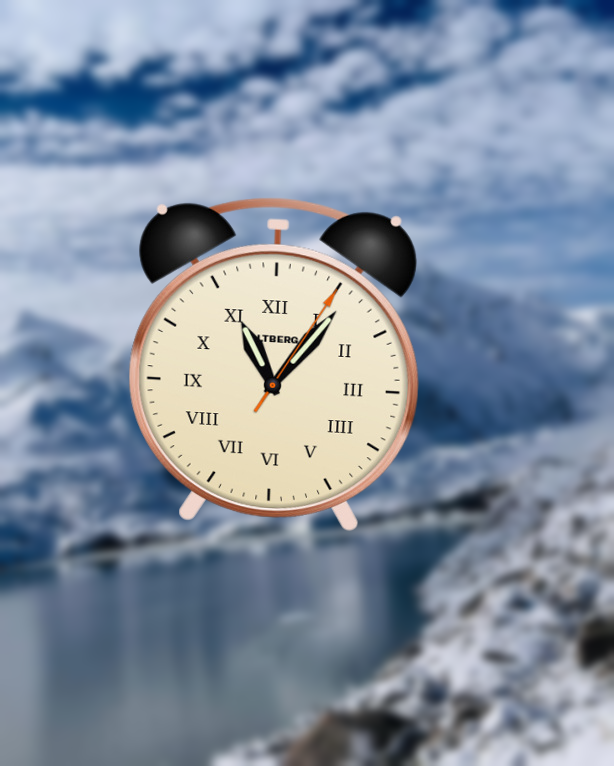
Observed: 11 h 06 min 05 s
